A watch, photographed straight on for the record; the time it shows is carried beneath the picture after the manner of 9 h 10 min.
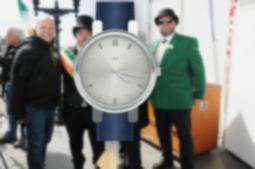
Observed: 4 h 17 min
